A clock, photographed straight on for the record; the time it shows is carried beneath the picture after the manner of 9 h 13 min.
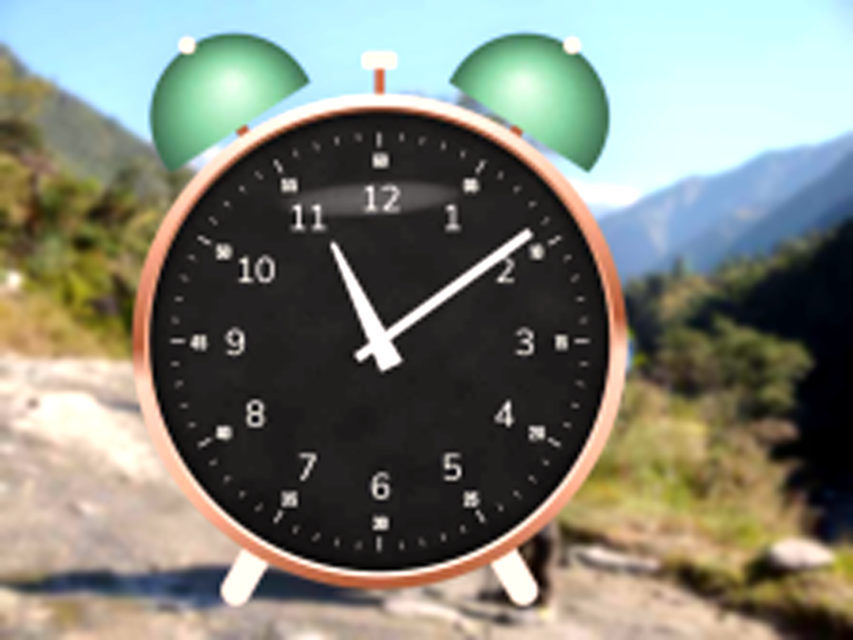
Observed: 11 h 09 min
